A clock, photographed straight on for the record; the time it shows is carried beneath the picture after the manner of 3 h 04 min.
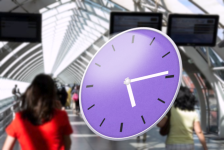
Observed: 5 h 14 min
